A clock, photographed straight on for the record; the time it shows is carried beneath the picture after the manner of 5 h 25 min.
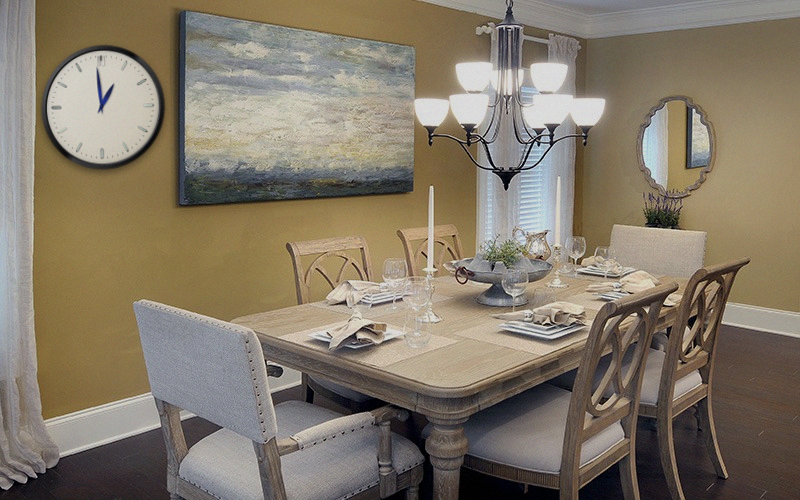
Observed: 12 h 59 min
